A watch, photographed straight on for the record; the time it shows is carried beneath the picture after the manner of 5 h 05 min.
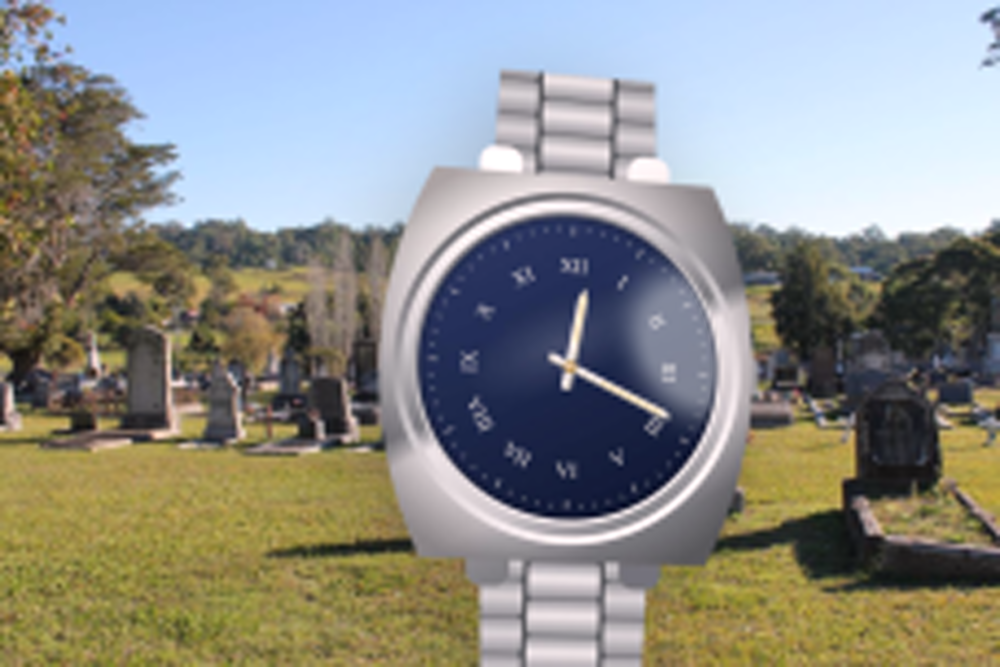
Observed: 12 h 19 min
